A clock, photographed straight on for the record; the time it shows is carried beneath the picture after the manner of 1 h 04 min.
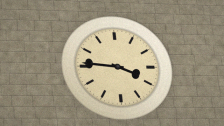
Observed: 3 h 46 min
